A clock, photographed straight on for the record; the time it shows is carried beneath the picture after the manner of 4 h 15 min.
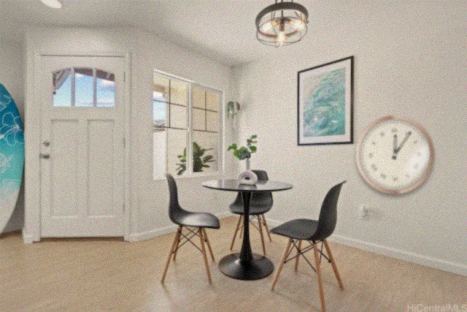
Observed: 12 h 06 min
